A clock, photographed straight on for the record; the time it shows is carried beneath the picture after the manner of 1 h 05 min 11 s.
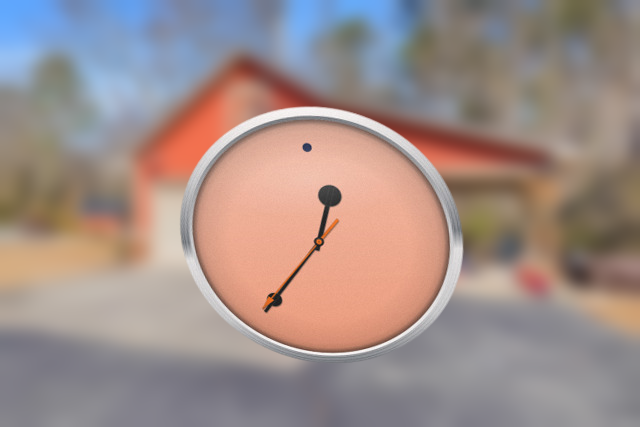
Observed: 12 h 36 min 37 s
